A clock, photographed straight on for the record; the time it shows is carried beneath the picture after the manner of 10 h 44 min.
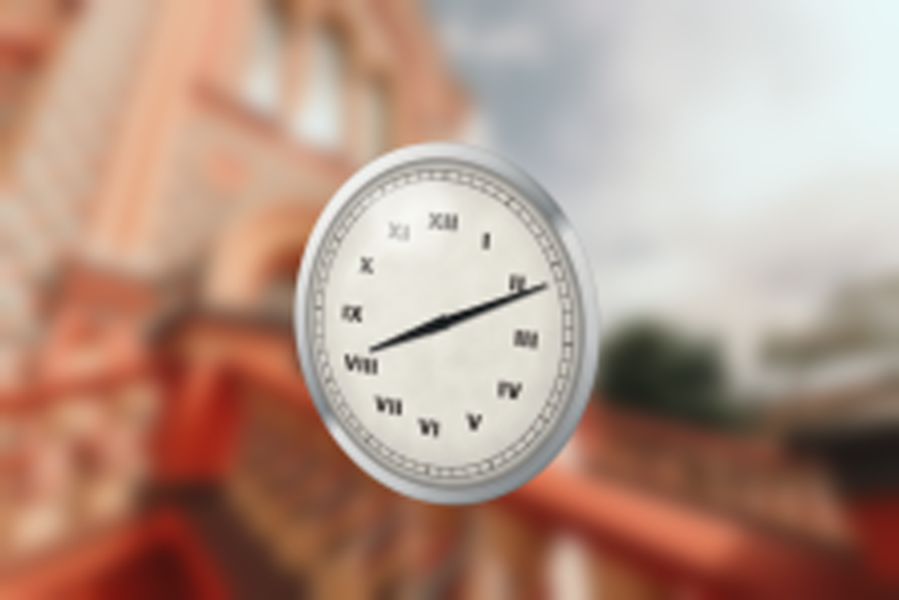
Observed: 8 h 11 min
